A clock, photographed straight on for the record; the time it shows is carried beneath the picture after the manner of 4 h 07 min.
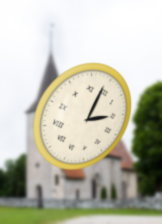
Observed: 1 h 59 min
